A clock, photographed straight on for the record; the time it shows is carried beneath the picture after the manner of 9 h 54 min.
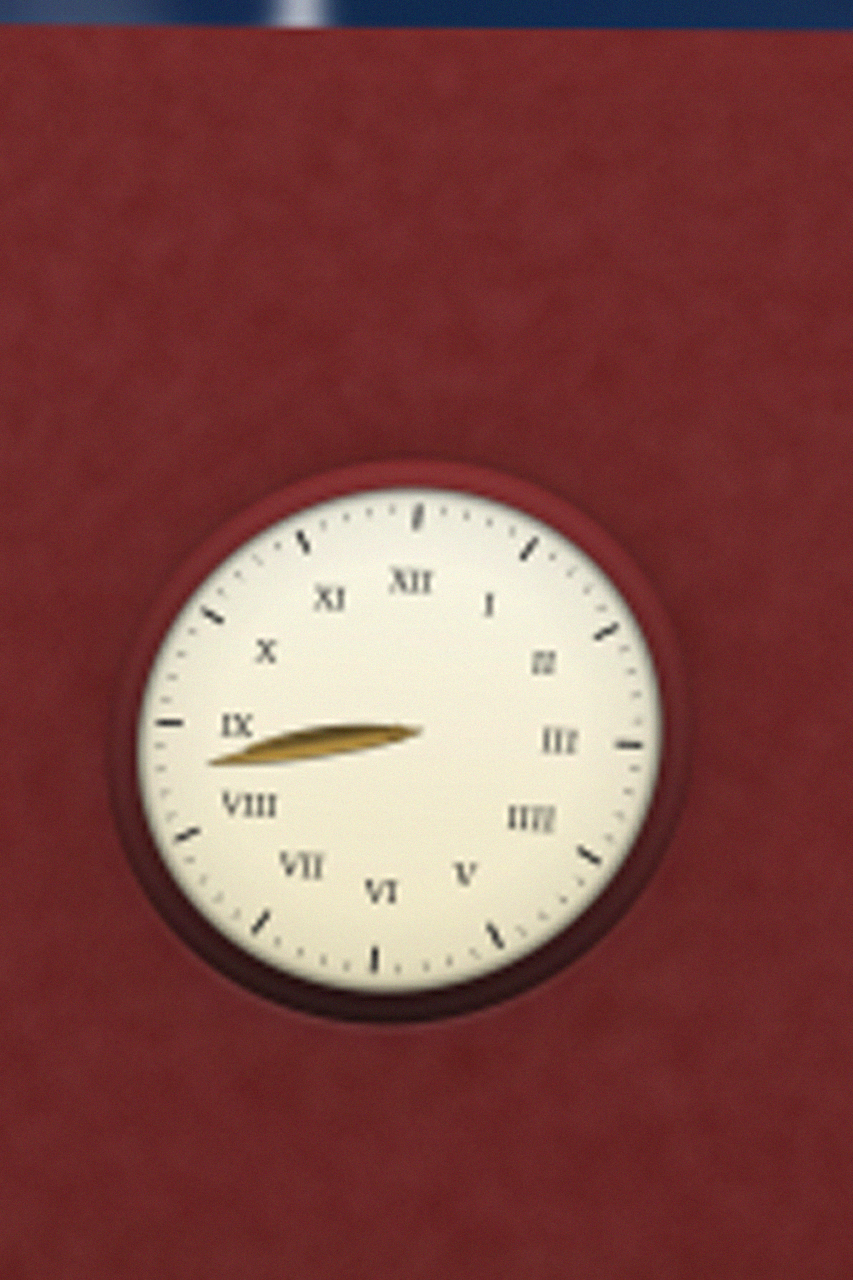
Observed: 8 h 43 min
